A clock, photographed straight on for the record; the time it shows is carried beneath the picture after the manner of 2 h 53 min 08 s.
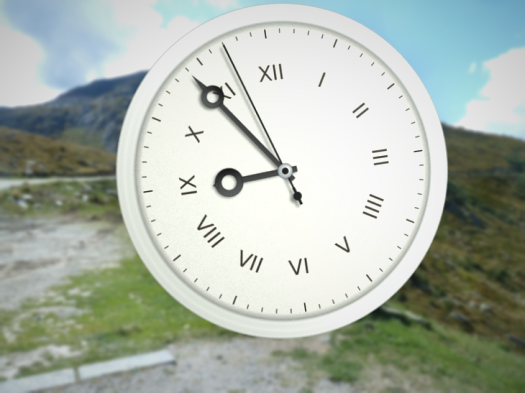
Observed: 8 h 53 min 57 s
